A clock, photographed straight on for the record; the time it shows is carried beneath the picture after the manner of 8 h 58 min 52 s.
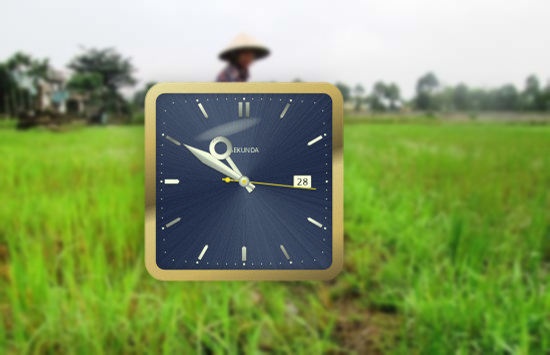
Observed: 10 h 50 min 16 s
